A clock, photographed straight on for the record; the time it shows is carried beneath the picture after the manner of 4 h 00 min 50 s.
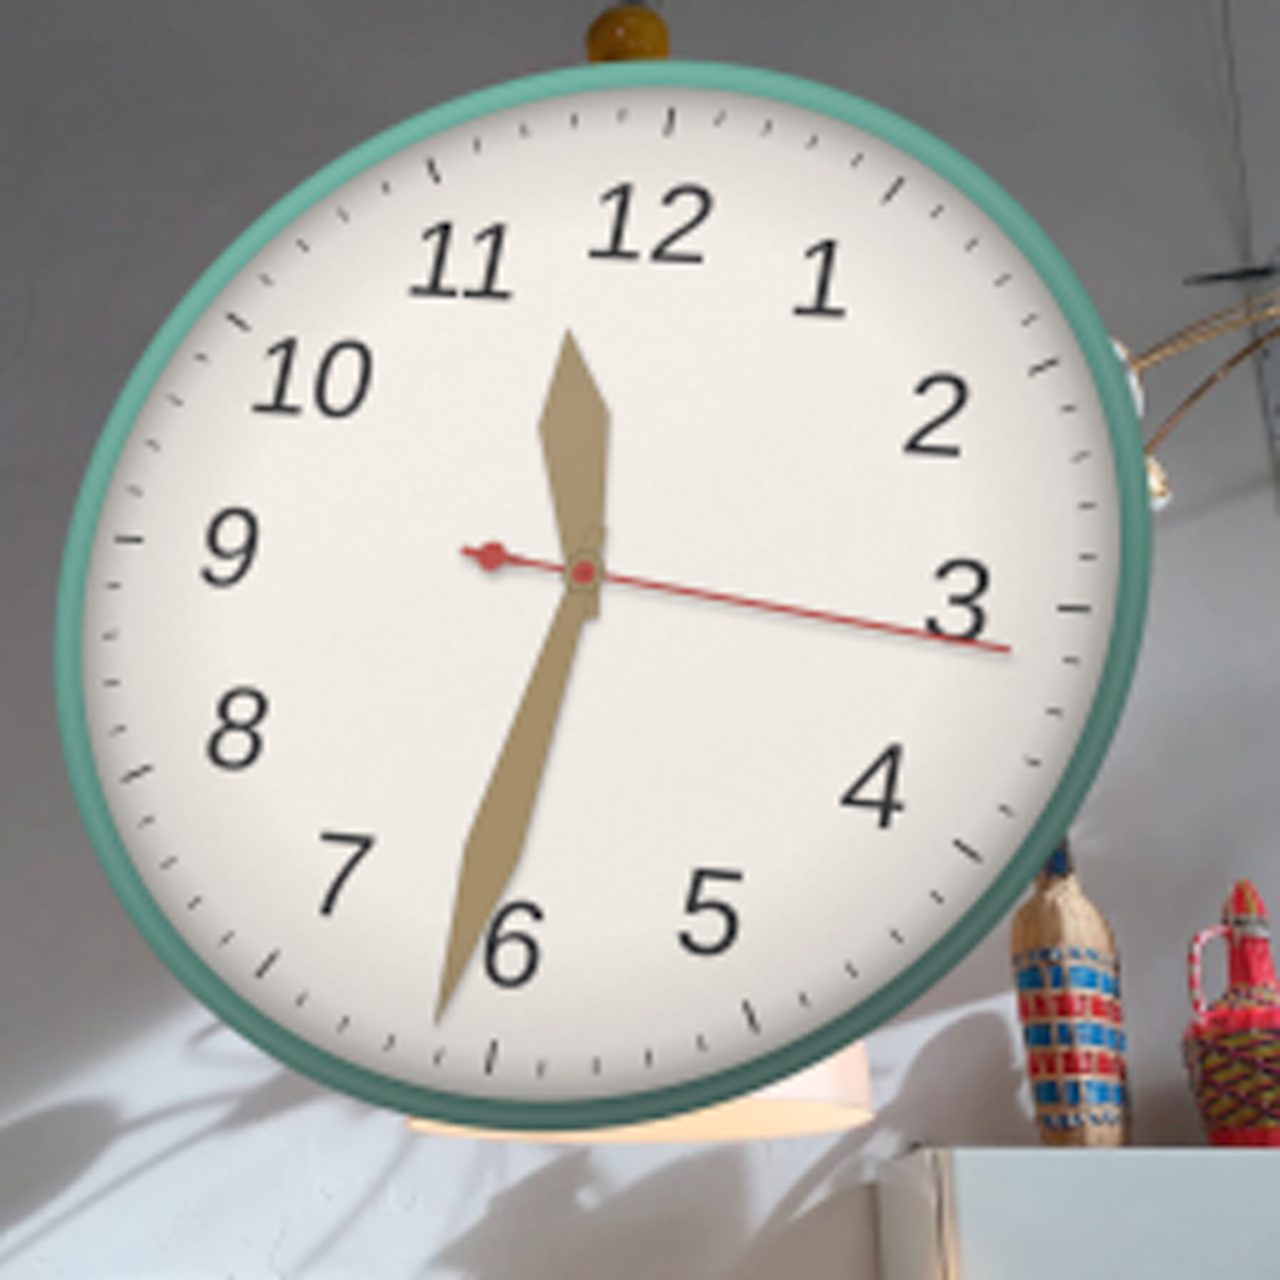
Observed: 11 h 31 min 16 s
